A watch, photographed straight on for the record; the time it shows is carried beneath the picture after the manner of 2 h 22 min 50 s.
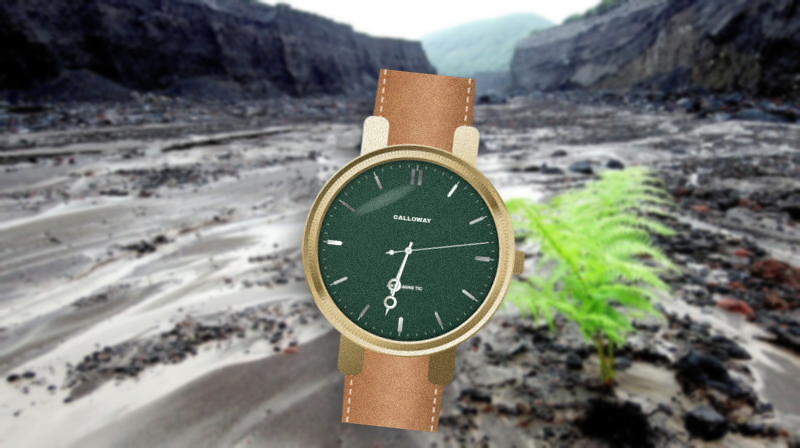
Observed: 6 h 32 min 13 s
